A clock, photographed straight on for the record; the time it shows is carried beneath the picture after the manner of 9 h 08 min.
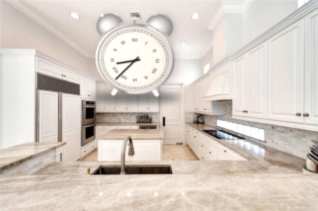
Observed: 8 h 37 min
